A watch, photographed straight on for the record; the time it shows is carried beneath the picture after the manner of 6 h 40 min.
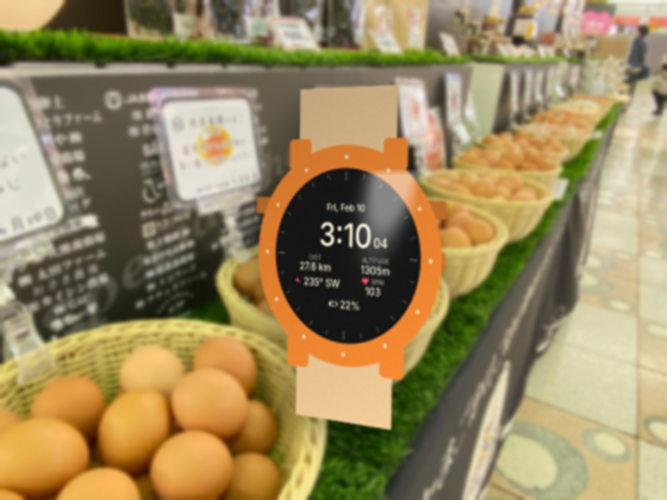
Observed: 3 h 10 min
